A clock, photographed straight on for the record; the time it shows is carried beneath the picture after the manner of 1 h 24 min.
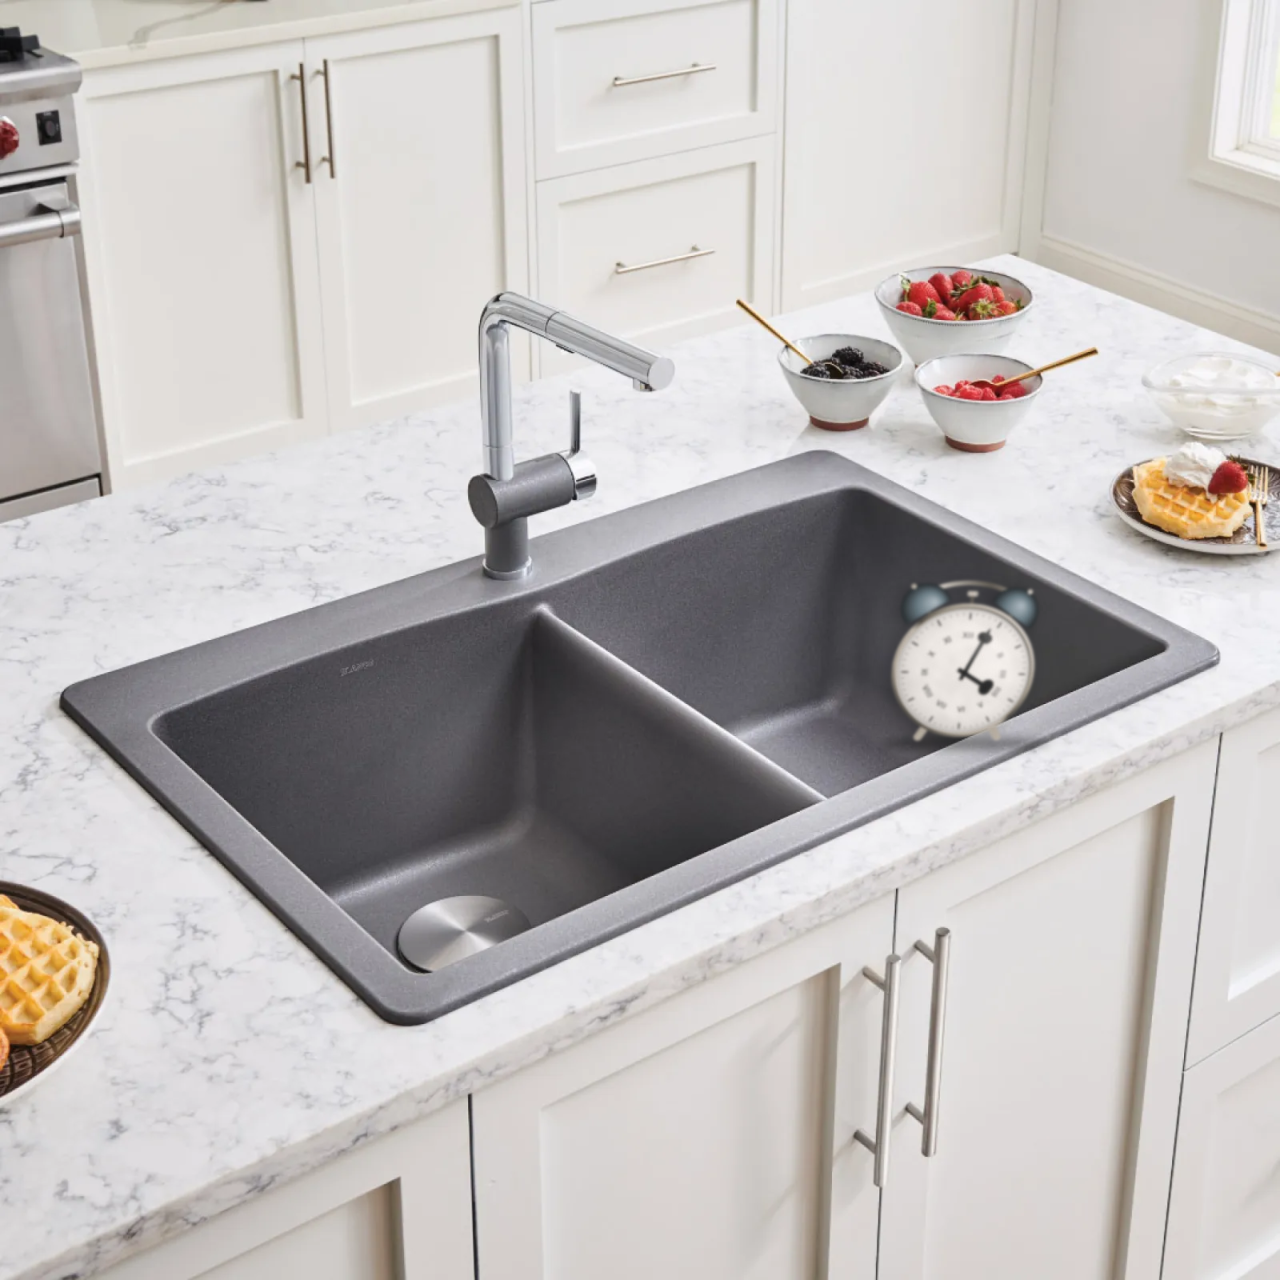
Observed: 4 h 04 min
